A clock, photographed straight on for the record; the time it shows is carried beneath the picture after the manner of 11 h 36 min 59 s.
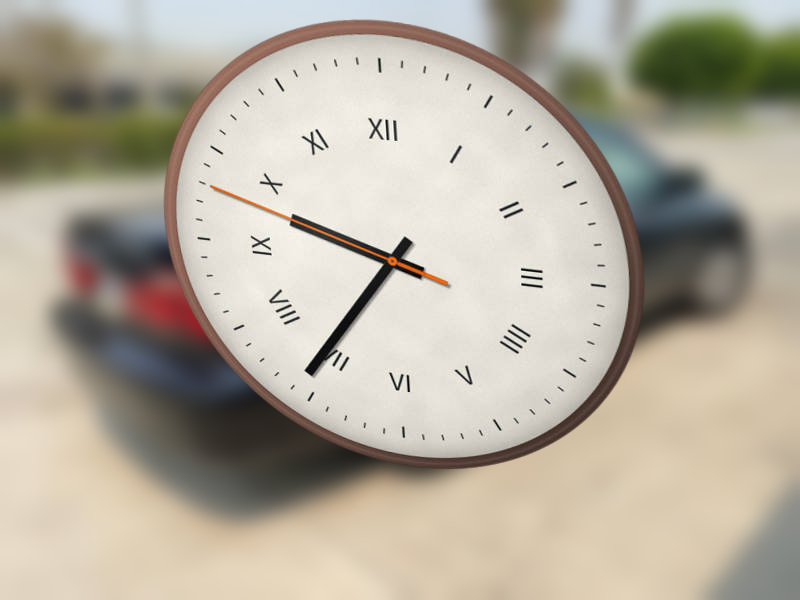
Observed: 9 h 35 min 48 s
